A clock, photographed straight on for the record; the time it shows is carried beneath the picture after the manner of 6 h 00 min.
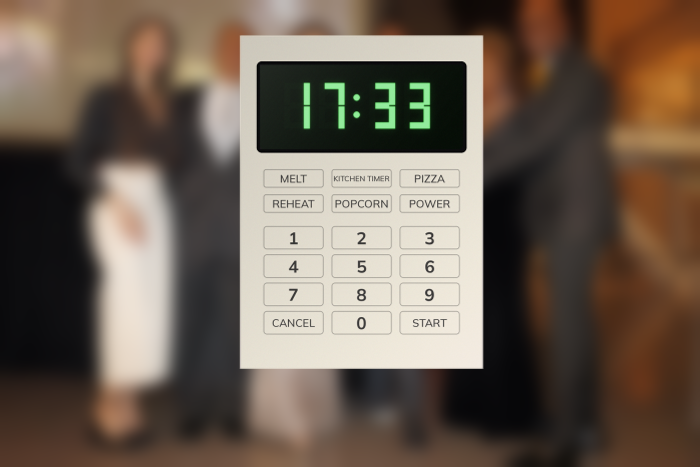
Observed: 17 h 33 min
